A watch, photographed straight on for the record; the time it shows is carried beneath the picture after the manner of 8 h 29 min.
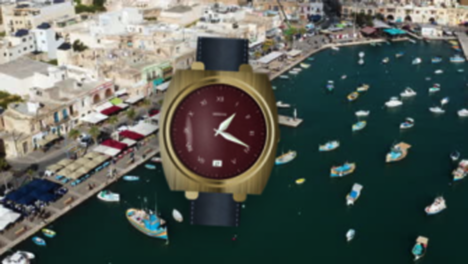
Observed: 1 h 19 min
